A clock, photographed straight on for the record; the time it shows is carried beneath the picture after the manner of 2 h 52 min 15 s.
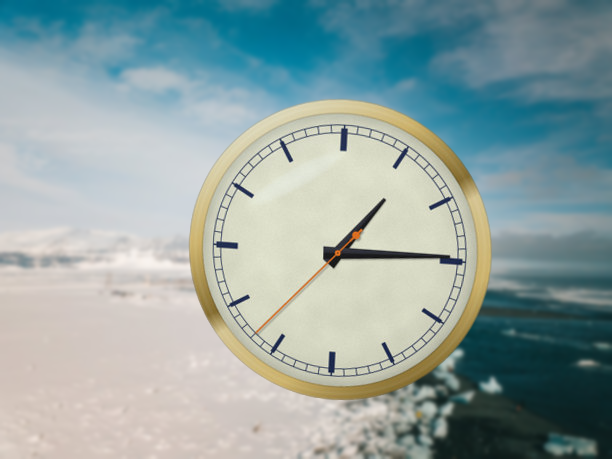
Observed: 1 h 14 min 37 s
